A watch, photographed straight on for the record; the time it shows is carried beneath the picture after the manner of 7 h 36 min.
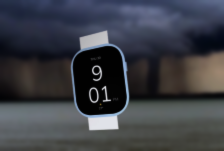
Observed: 9 h 01 min
